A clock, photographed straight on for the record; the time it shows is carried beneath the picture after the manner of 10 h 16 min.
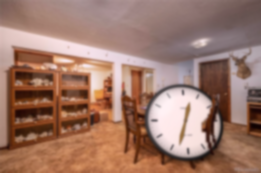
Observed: 12 h 33 min
